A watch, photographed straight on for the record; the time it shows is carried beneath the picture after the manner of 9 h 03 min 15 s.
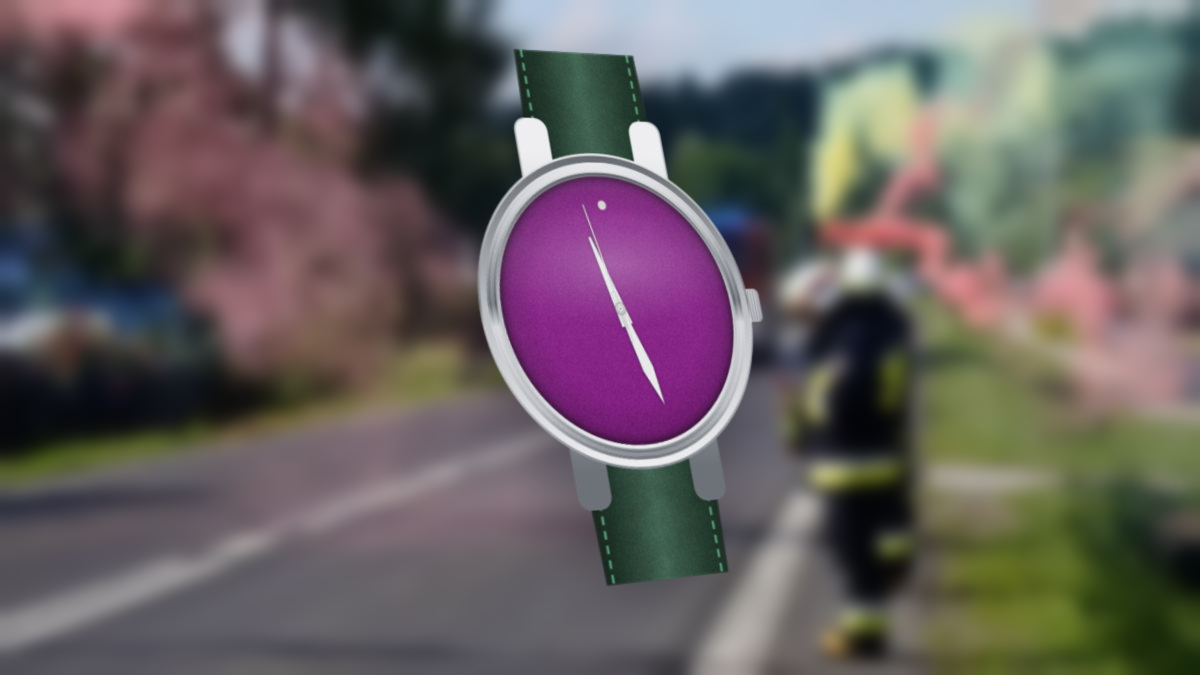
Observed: 11 h 26 min 58 s
